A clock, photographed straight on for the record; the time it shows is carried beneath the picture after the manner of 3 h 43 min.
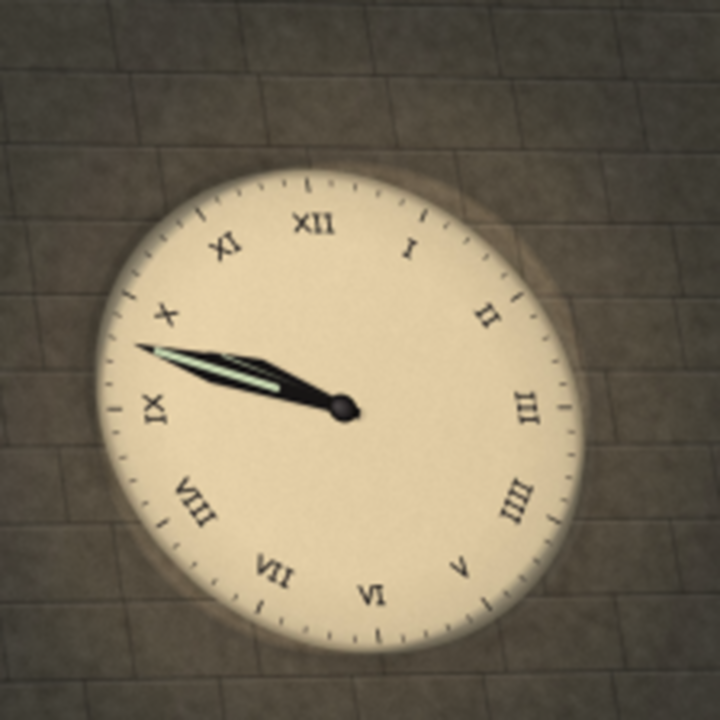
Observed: 9 h 48 min
